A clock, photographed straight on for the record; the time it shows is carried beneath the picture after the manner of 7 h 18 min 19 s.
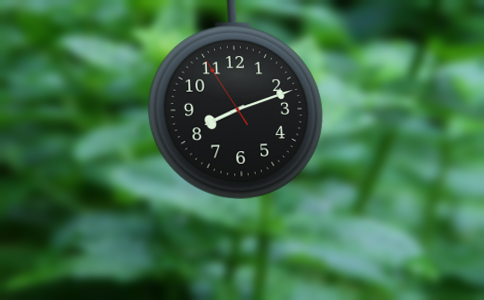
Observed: 8 h 11 min 55 s
